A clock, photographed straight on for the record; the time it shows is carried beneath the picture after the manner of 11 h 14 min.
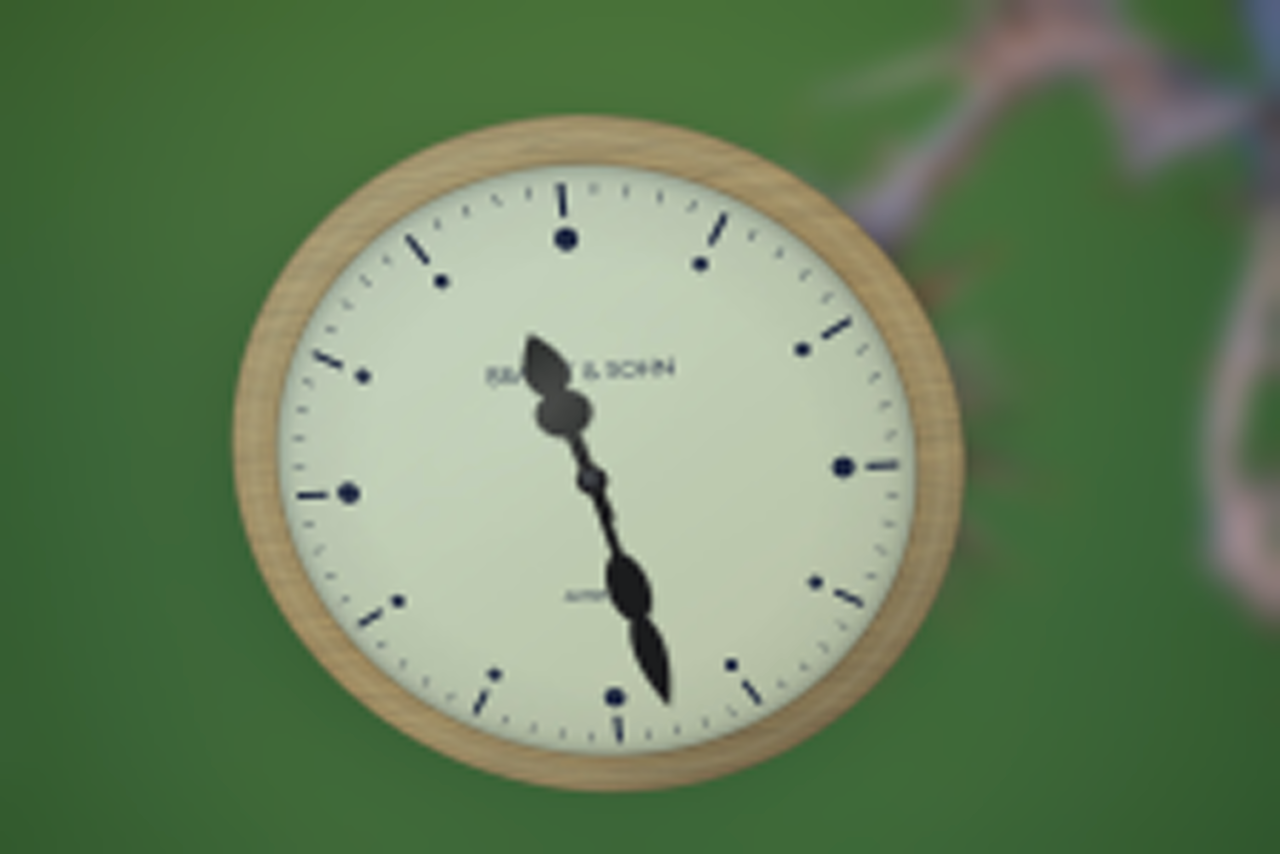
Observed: 11 h 28 min
